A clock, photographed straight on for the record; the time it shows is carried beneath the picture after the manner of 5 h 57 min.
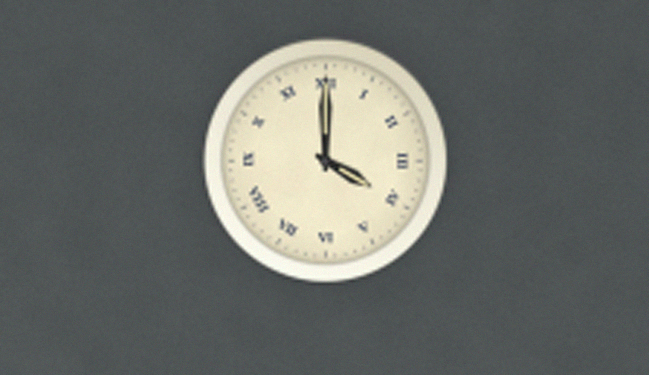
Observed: 4 h 00 min
